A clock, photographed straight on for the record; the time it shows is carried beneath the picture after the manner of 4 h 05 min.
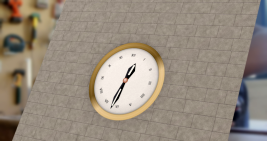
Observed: 12 h 32 min
